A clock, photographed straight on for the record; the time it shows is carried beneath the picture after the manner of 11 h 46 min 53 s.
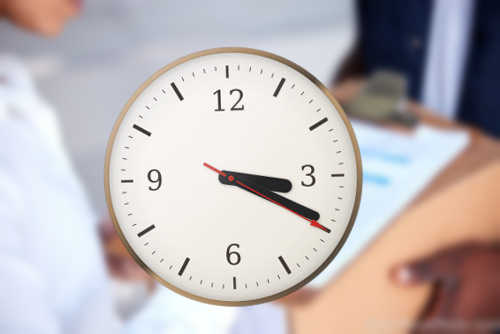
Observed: 3 h 19 min 20 s
